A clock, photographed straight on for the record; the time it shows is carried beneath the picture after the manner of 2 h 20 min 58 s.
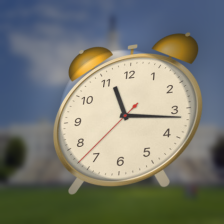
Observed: 11 h 16 min 37 s
